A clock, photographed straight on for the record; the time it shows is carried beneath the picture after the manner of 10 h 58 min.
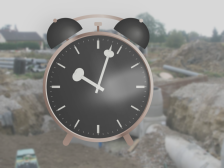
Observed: 10 h 03 min
